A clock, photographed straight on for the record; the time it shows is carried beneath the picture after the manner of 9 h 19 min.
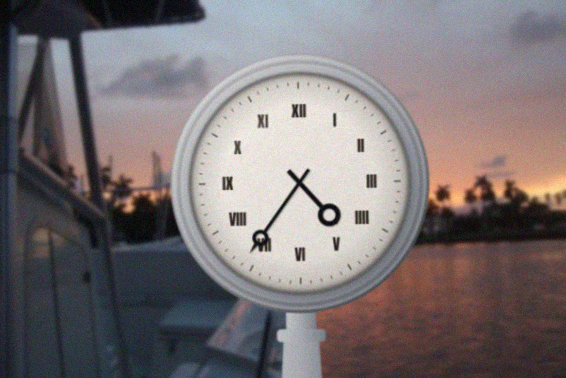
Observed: 4 h 36 min
